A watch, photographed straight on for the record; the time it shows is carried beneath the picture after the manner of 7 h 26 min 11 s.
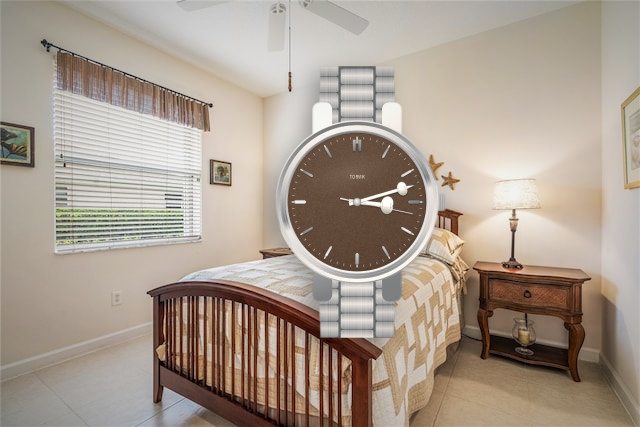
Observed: 3 h 12 min 17 s
